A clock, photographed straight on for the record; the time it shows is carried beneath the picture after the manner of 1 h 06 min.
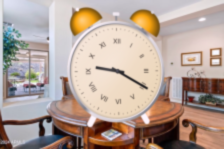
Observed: 9 h 20 min
